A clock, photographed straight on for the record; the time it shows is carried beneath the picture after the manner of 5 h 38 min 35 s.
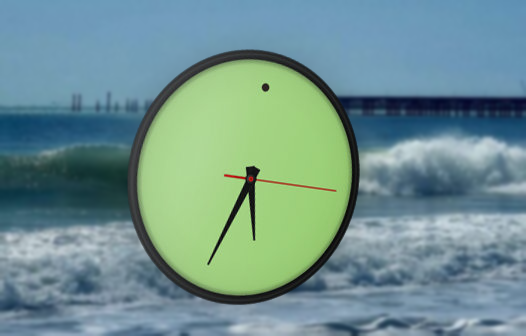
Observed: 5 h 33 min 15 s
